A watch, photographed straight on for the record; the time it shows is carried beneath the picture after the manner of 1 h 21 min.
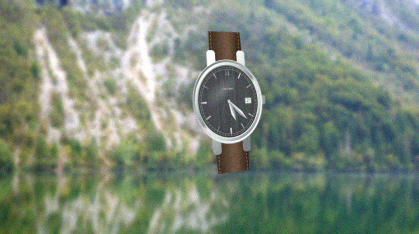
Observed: 5 h 22 min
